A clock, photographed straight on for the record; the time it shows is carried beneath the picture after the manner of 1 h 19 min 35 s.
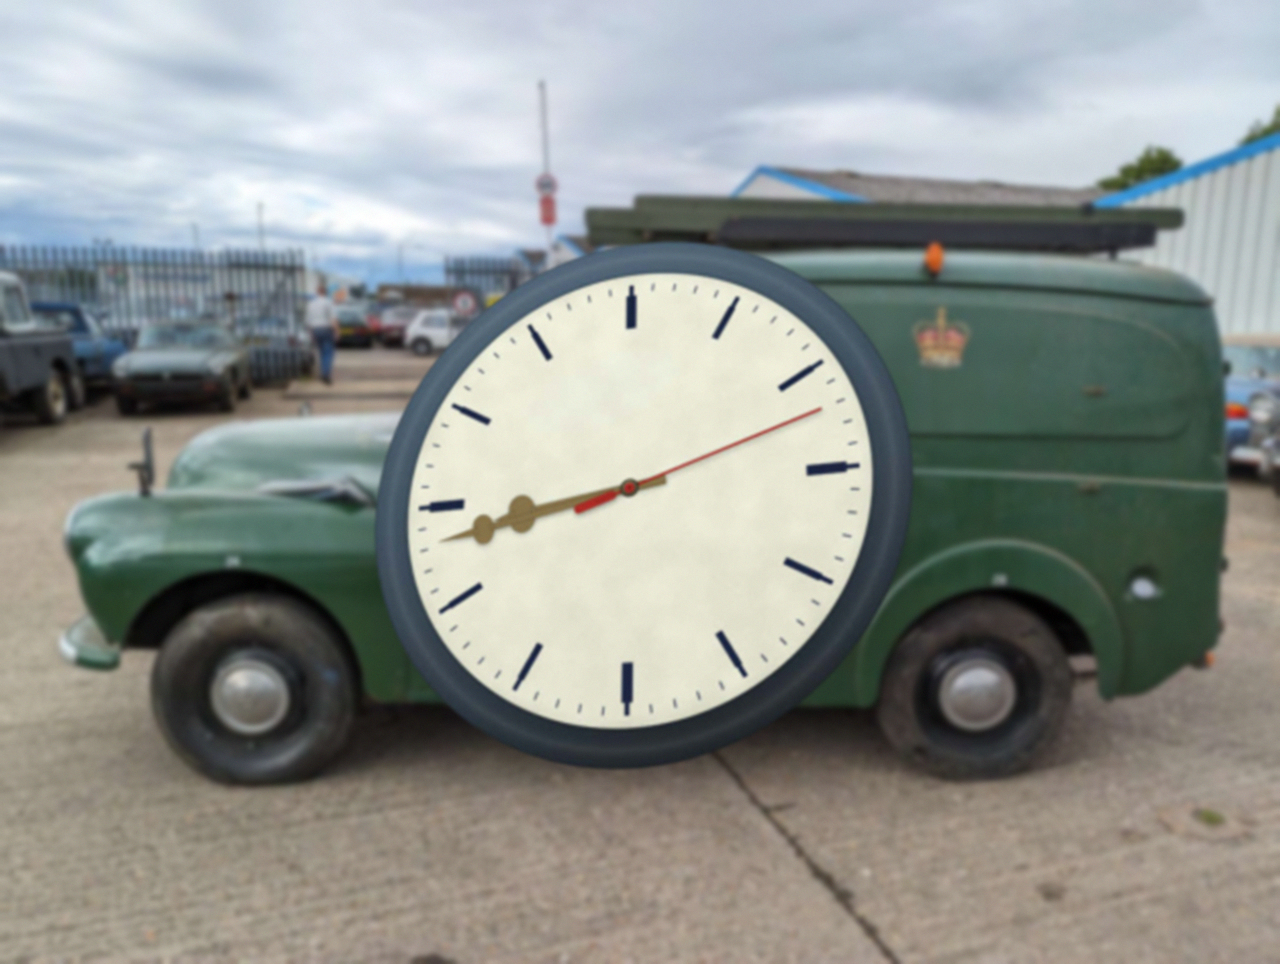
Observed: 8 h 43 min 12 s
